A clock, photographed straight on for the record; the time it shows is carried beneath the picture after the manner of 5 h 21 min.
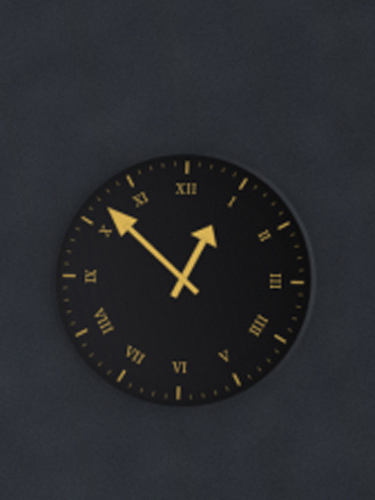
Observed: 12 h 52 min
